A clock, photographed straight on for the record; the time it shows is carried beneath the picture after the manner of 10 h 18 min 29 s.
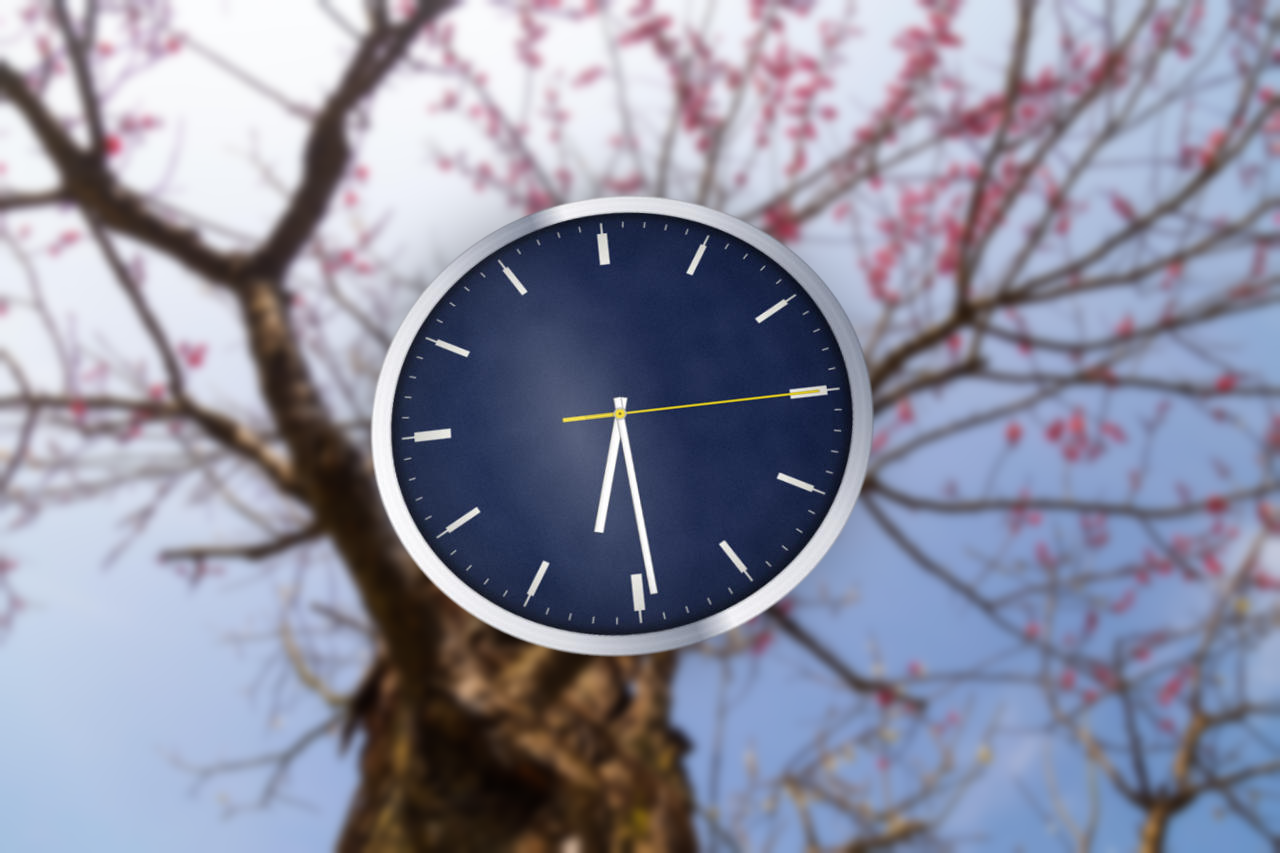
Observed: 6 h 29 min 15 s
